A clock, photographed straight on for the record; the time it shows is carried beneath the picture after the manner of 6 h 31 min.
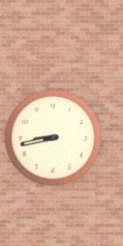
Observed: 8 h 43 min
